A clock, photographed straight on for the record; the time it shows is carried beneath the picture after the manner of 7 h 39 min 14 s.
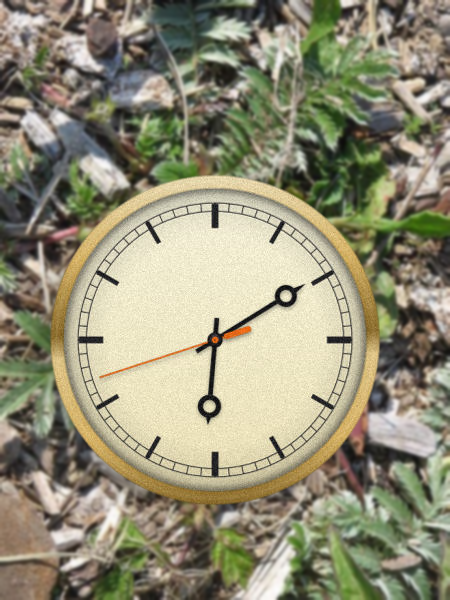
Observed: 6 h 09 min 42 s
